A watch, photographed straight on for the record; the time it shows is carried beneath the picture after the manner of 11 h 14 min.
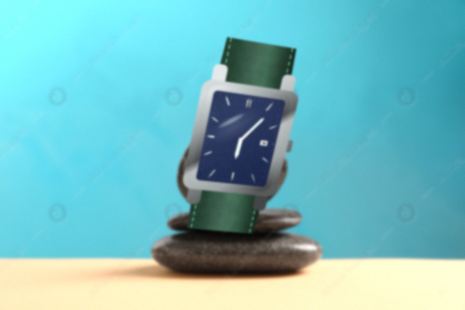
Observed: 6 h 06 min
